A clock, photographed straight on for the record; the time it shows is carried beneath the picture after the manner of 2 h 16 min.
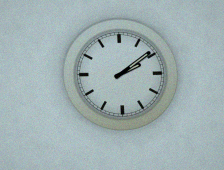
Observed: 2 h 09 min
